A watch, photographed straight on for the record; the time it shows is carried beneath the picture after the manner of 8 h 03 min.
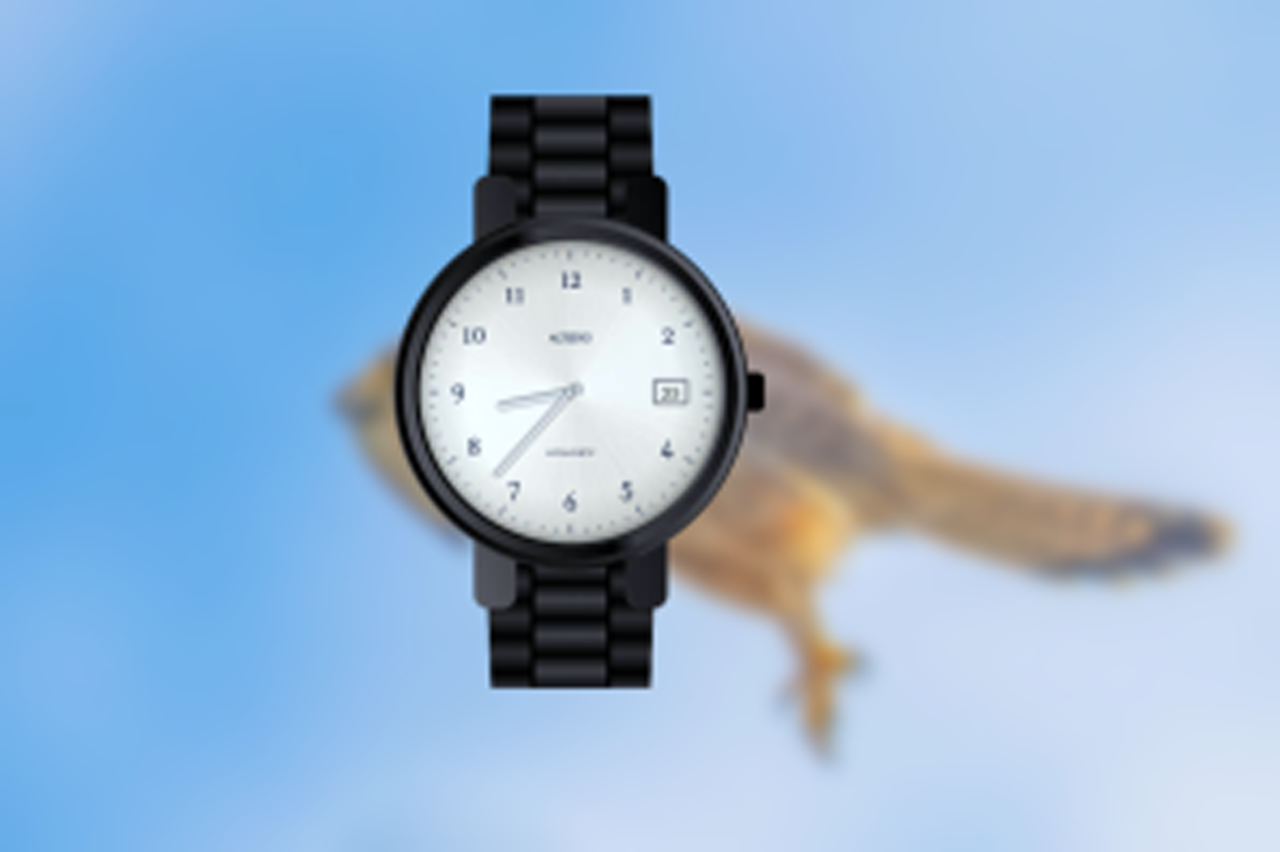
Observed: 8 h 37 min
